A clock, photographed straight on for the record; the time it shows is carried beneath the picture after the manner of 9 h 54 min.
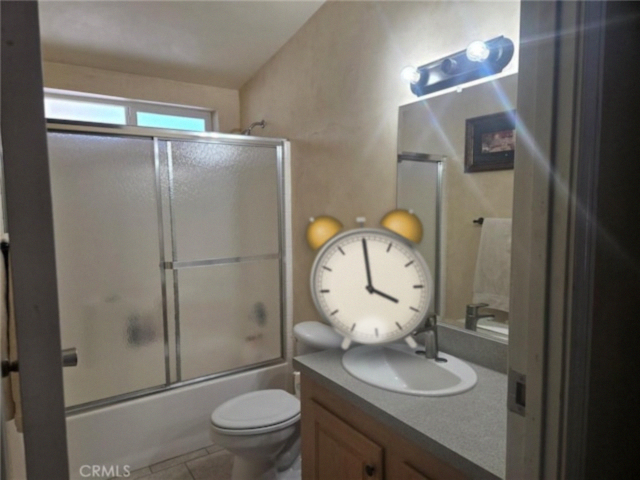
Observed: 4 h 00 min
